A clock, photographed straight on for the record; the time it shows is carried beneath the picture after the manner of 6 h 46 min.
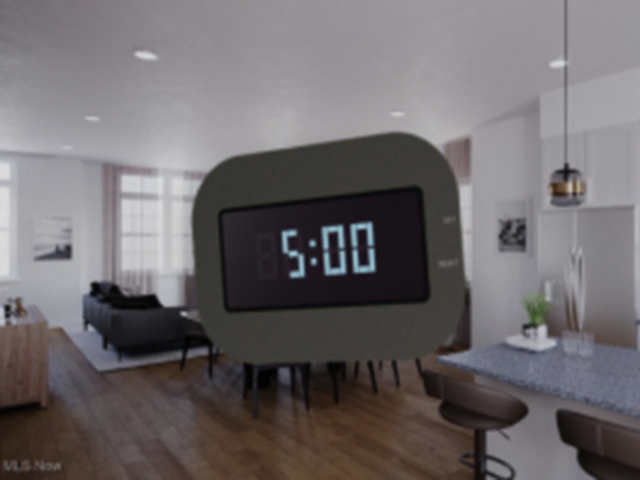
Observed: 5 h 00 min
